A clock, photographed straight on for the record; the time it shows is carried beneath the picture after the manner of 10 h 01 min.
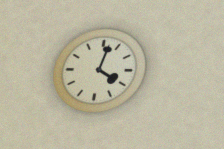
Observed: 4 h 02 min
